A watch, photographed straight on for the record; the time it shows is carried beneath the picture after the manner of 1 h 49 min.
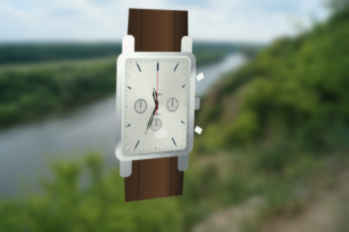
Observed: 11 h 34 min
